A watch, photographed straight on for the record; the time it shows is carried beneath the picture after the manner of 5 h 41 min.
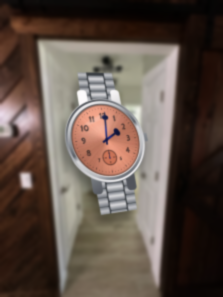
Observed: 2 h 01 min
